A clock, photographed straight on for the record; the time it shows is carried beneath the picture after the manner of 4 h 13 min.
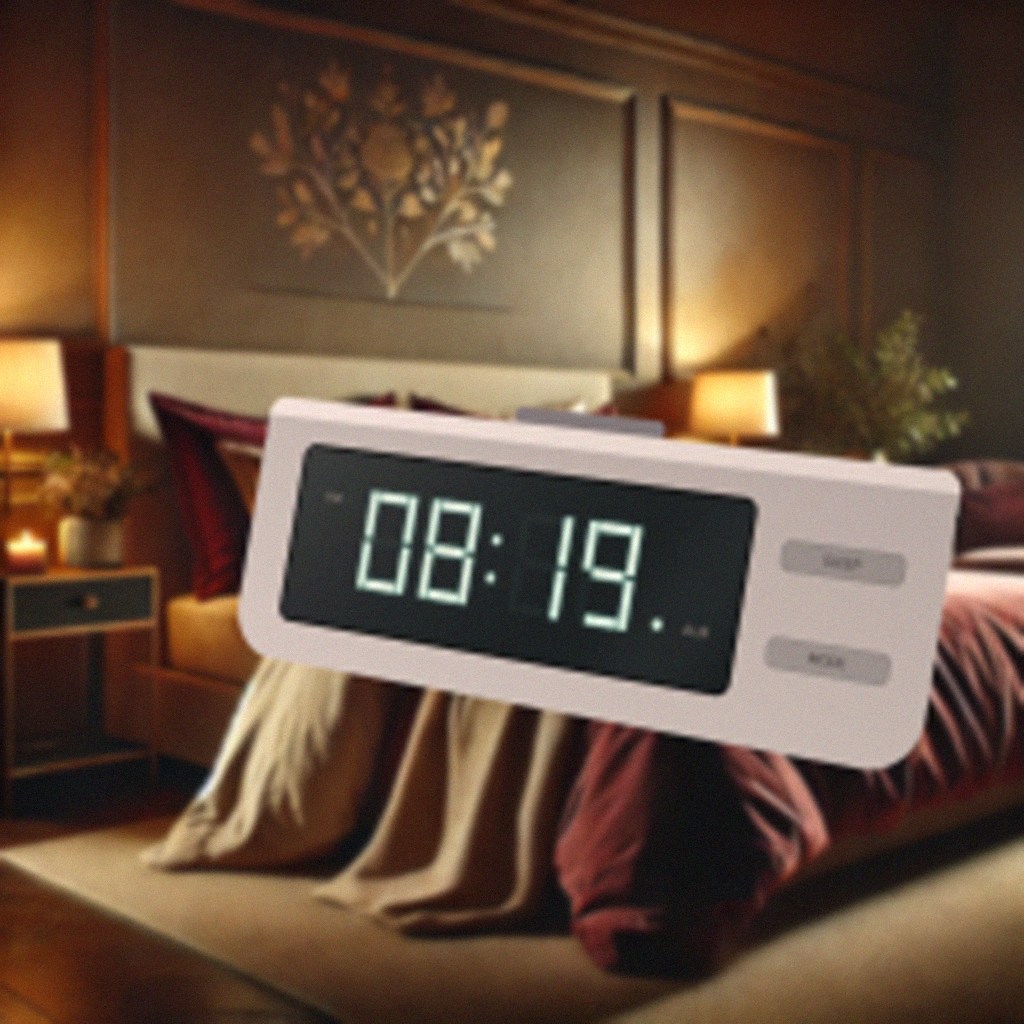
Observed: 8 h 19 min
